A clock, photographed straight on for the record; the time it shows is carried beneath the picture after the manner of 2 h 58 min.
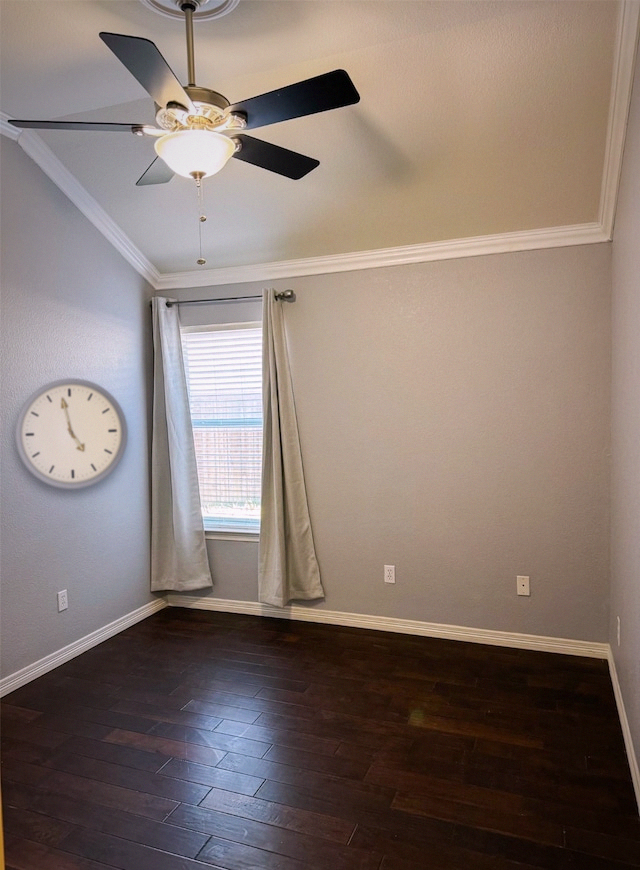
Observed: 4 h 58 min
